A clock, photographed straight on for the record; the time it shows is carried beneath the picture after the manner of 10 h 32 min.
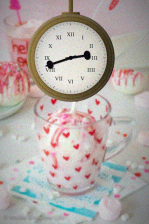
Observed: 2 h 42 min
